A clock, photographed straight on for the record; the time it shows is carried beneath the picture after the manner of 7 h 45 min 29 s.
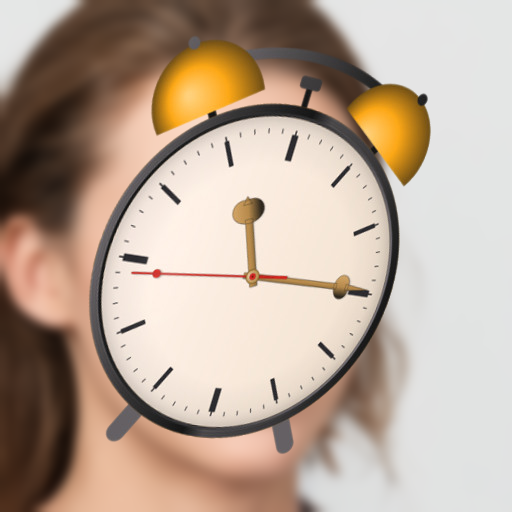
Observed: 11 h 14 min 44 s
